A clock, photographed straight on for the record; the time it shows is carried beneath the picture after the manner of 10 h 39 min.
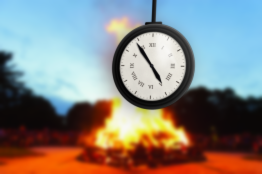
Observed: 4 h 54 min
